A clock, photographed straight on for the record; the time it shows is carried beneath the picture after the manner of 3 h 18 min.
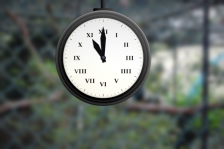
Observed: 11 h 00 min
